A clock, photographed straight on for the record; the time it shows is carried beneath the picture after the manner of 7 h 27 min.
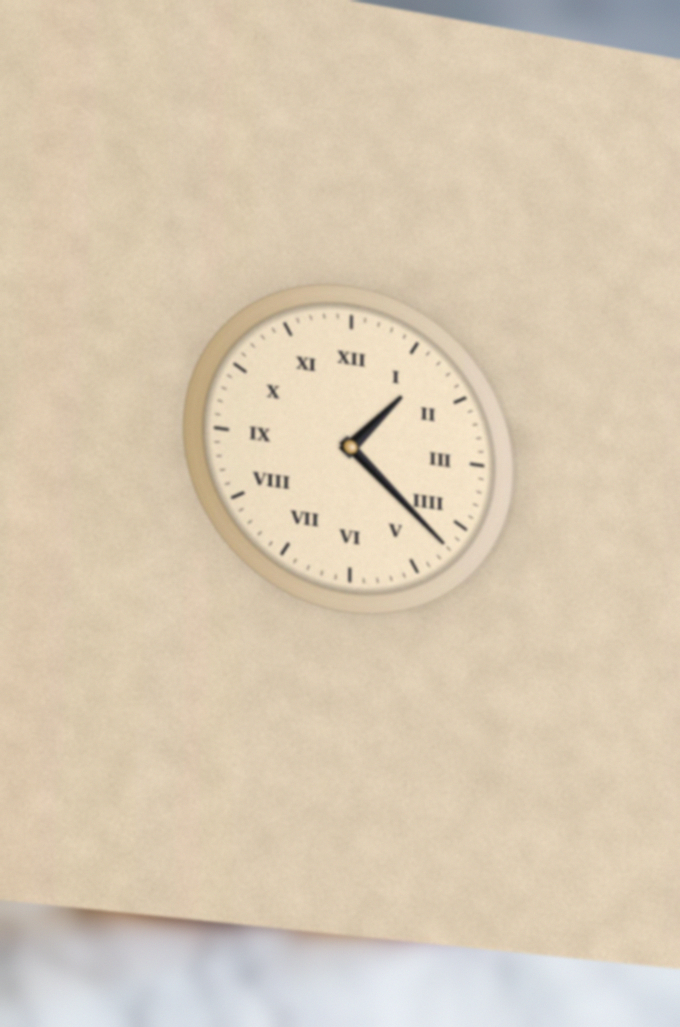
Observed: 1 h 22 min
